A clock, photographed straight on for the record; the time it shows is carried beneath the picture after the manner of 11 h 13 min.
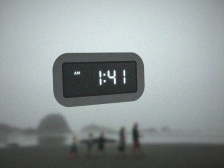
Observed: 1 h 41 min
